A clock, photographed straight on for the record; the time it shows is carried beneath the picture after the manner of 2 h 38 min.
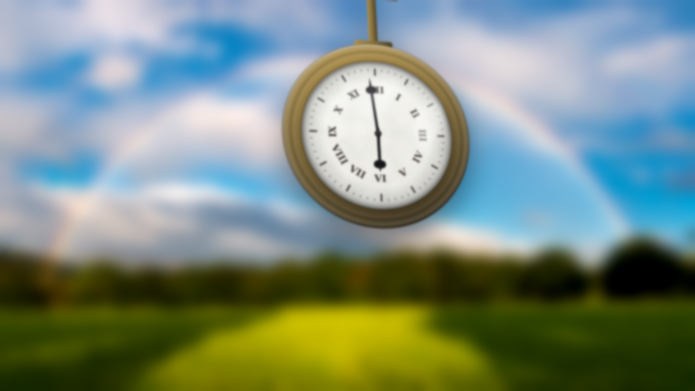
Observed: 5 h 59 min
